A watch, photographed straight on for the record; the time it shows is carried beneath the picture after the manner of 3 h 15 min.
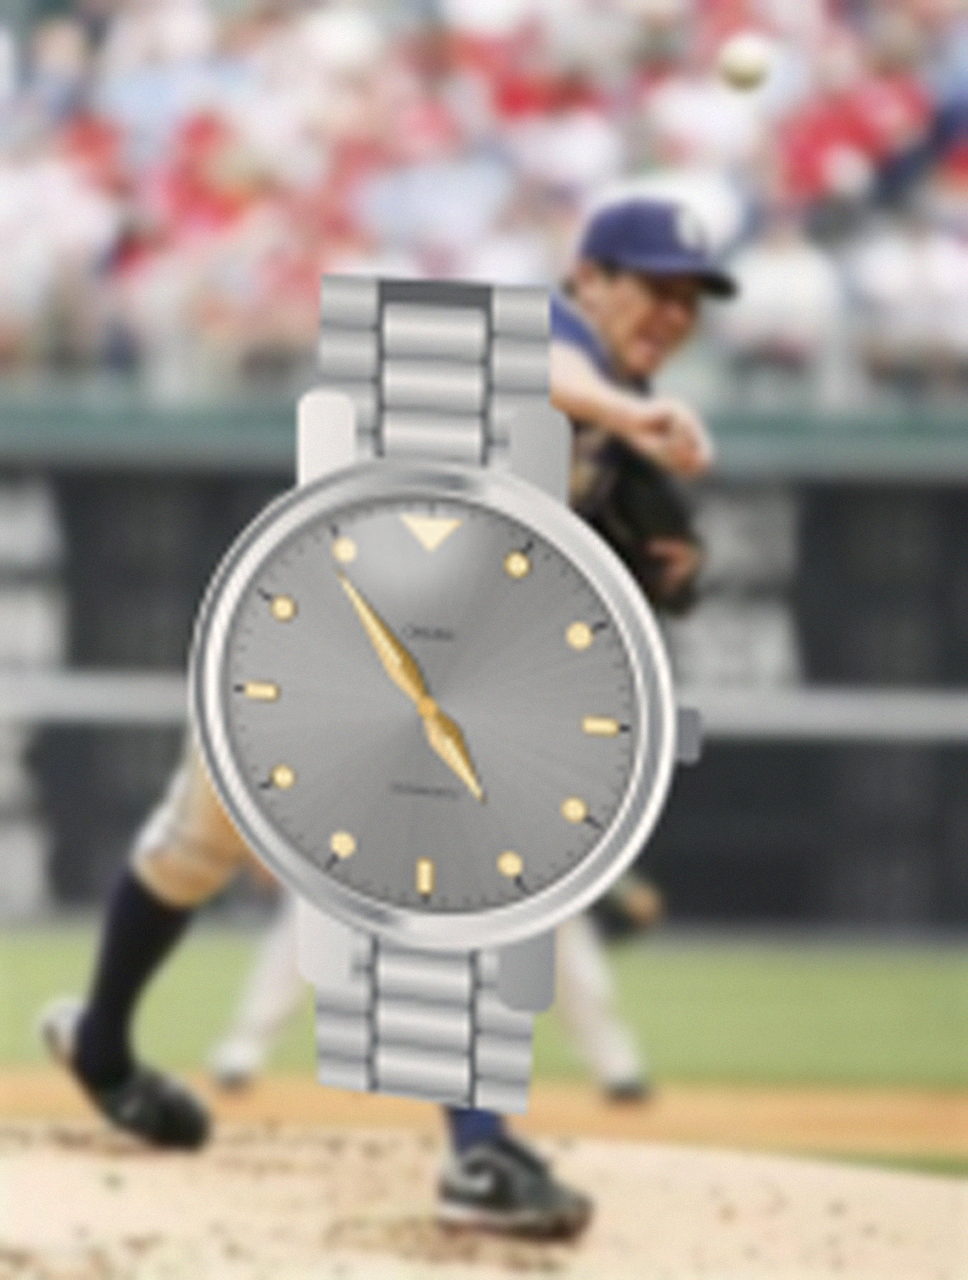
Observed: 4 h 54 min
